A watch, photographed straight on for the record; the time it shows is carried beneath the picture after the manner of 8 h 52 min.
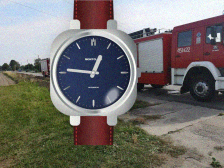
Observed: 12 h 46 min
